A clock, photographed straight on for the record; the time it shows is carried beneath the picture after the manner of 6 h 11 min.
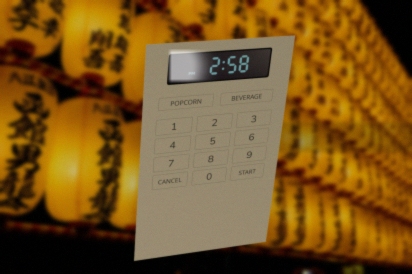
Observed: 2 h 58 min
